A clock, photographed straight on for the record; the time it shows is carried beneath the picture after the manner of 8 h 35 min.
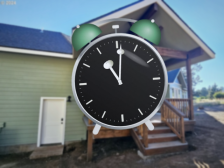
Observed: 11 h 01 min
